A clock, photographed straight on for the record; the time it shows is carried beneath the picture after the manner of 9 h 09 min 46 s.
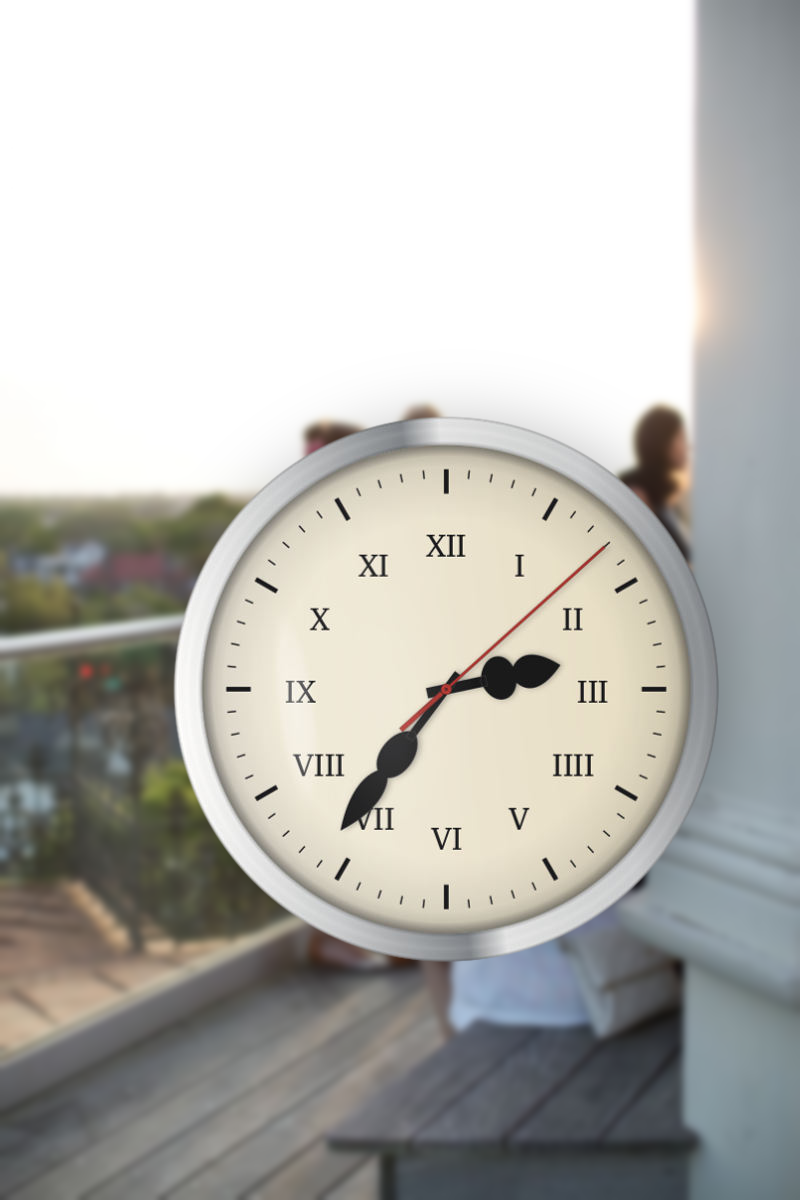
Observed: 2 h 36 min 08 s
